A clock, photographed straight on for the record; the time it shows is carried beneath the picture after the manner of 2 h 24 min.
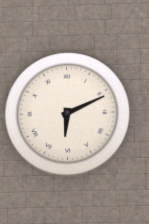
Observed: 6 h 11 min
